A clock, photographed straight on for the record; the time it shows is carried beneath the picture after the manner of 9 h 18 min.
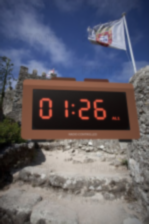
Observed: 1 h 26 min
